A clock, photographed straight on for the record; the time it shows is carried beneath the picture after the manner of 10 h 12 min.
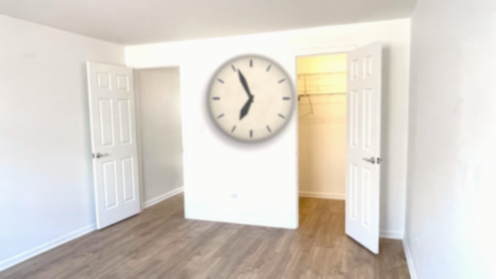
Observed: 6 h 56 min
